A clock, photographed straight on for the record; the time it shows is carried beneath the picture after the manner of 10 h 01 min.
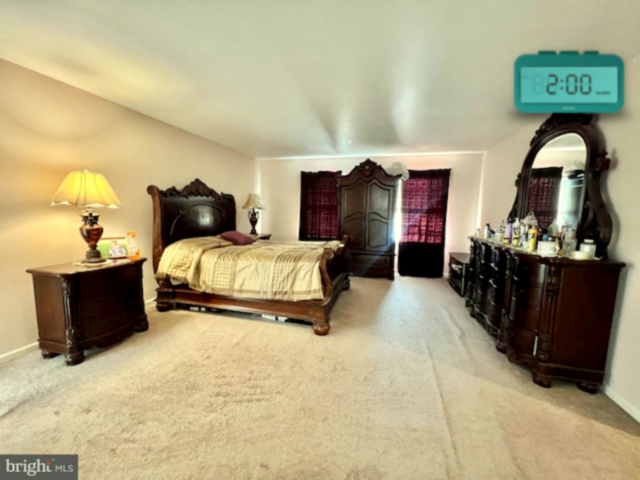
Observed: 2 h 00 min
